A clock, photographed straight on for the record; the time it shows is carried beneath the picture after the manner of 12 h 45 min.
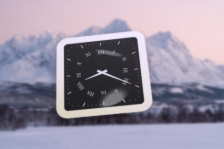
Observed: 8 h 20 min
